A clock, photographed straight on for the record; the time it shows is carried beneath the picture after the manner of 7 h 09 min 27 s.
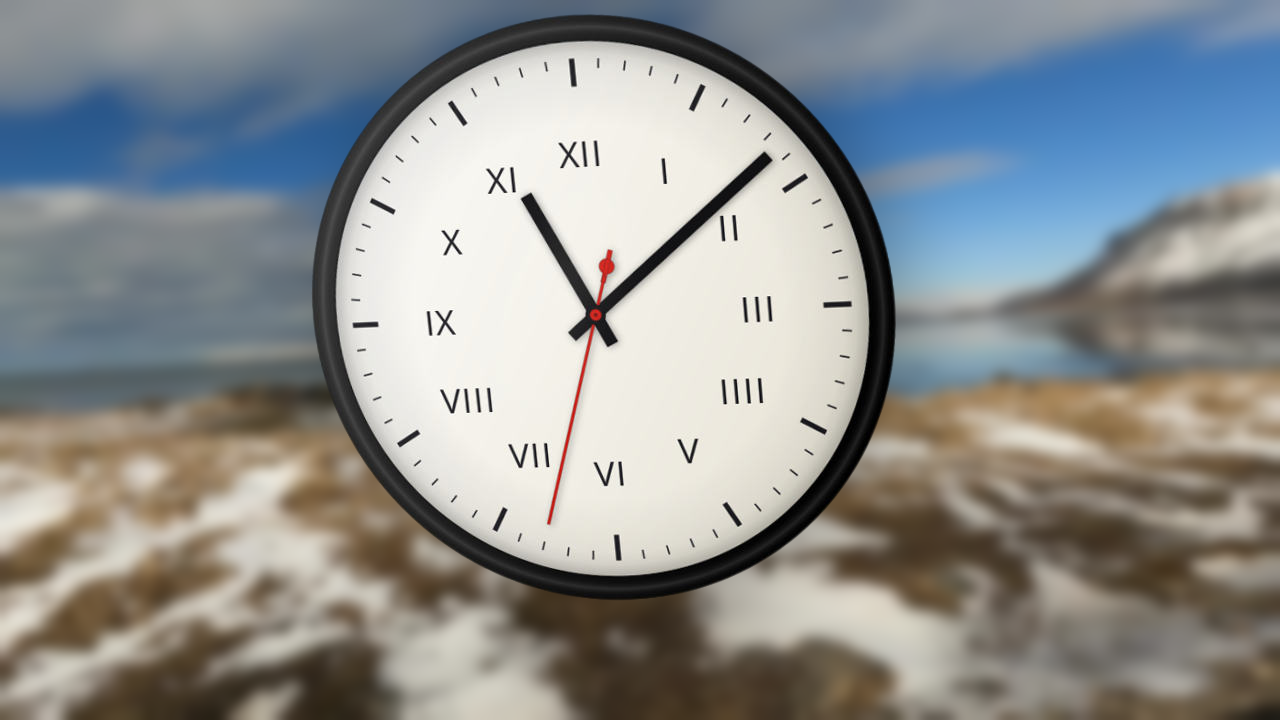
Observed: 11 h 08 min 33 s
